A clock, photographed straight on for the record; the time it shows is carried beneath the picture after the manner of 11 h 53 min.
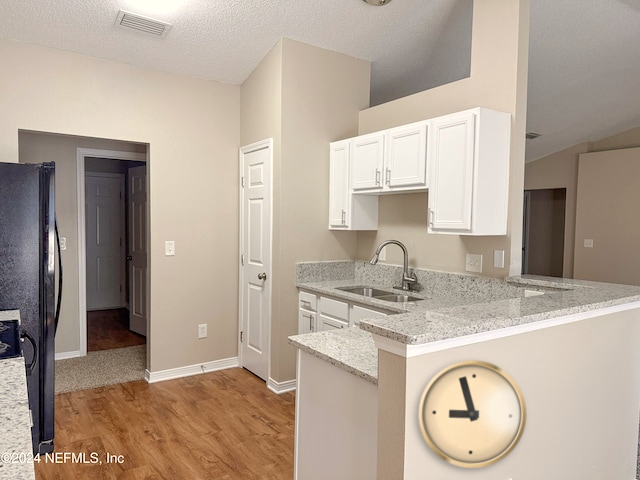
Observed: 8 h 57 min
